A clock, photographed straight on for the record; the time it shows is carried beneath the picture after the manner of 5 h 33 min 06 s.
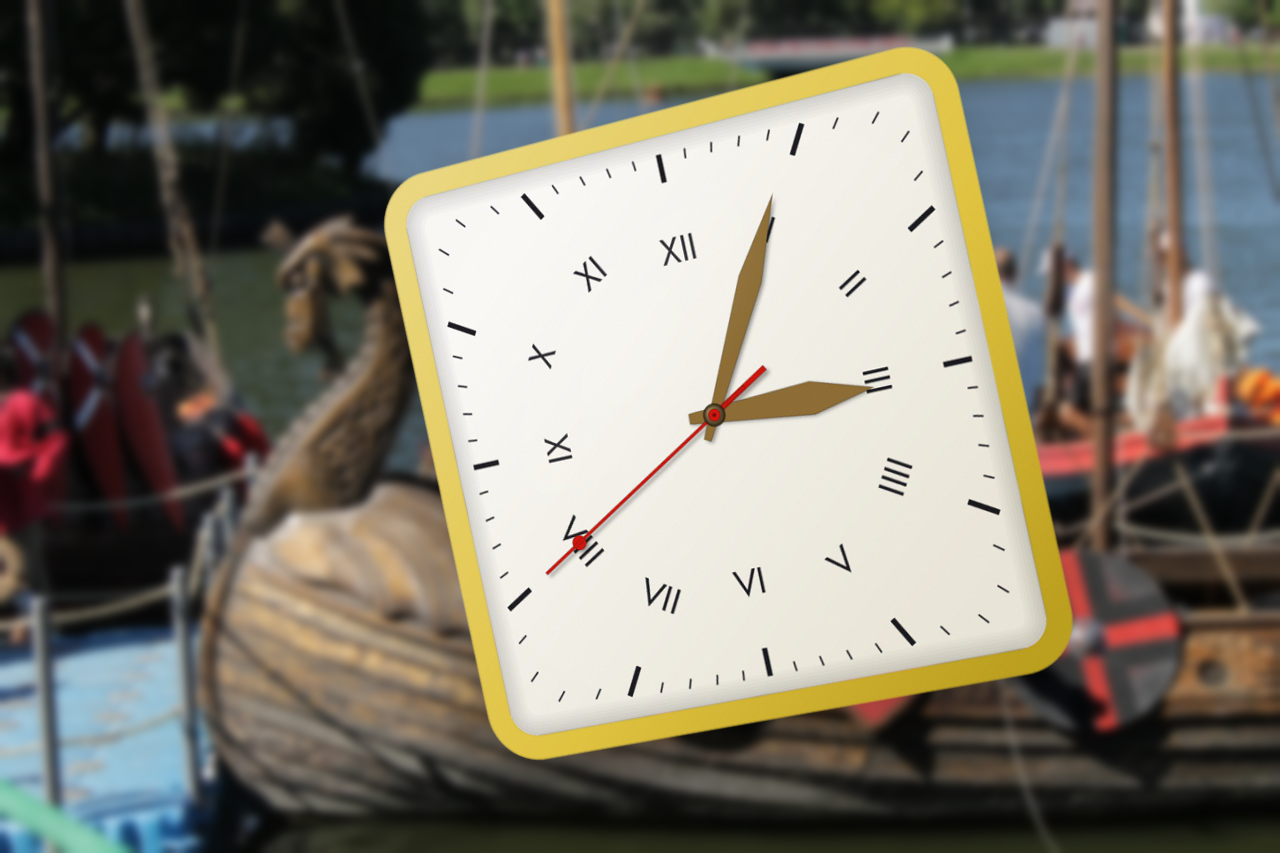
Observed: 3 h 04 min 40 s
